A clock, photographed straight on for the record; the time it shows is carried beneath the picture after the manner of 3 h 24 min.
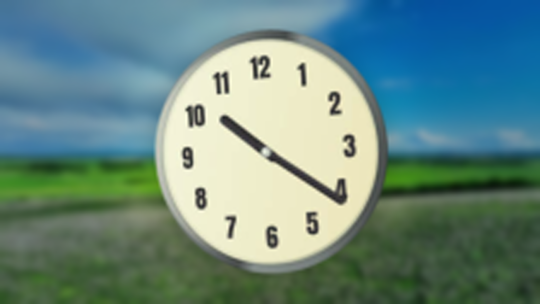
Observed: 10 h 21 min
